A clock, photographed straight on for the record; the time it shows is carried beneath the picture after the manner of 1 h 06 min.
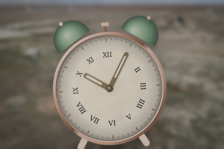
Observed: 10 h 05 min
